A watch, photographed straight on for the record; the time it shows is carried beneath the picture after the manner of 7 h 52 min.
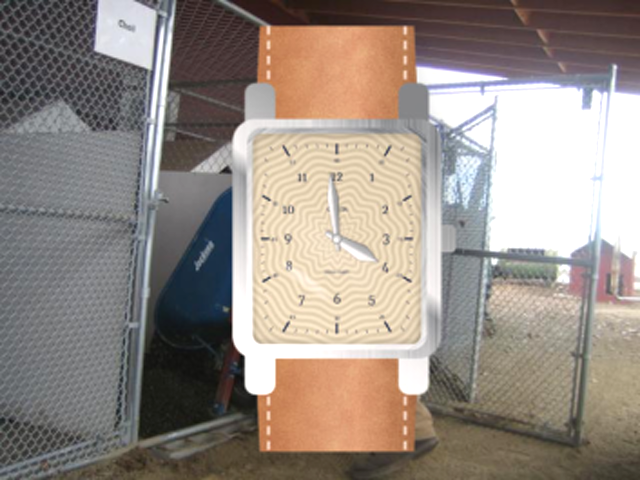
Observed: 3 h 59 min
